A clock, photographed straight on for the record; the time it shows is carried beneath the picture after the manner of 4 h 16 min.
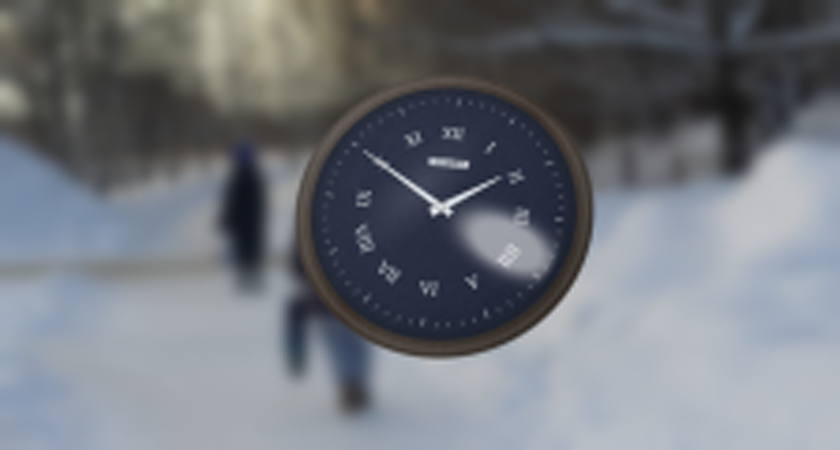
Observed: 1 h 50 min
